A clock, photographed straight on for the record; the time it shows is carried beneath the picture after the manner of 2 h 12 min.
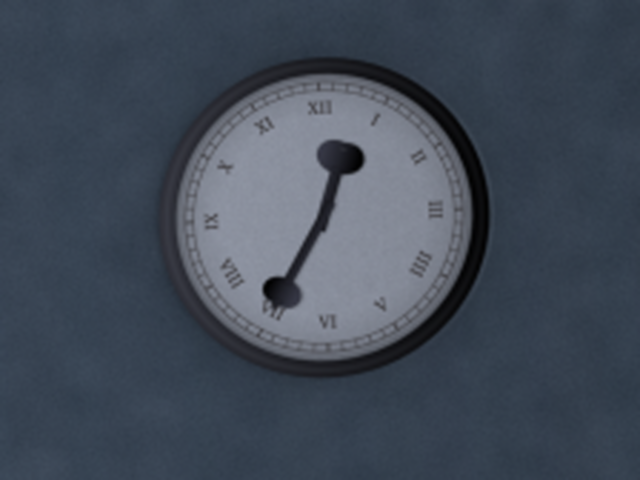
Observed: 12 h 35 min
